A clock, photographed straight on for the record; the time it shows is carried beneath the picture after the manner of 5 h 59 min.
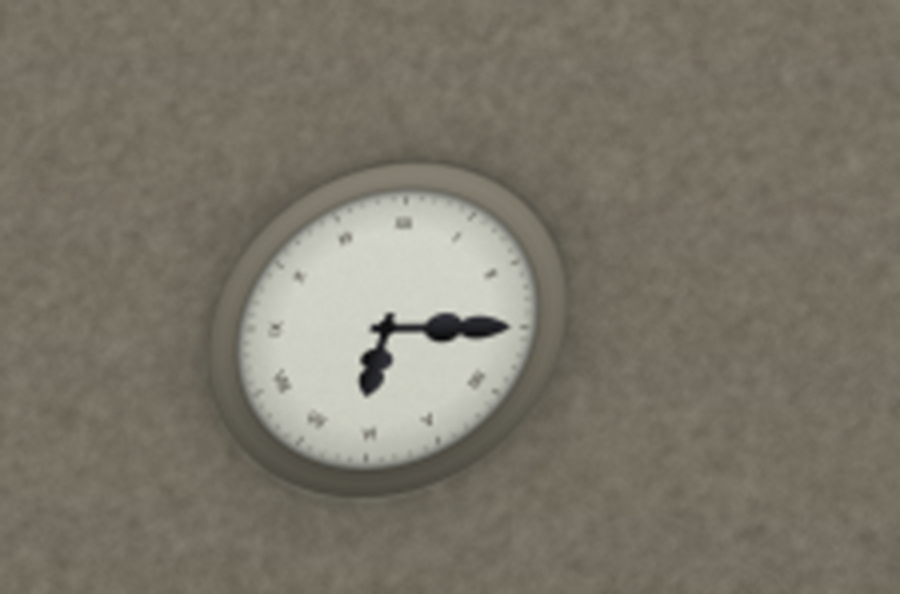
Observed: 6 h 15 min
